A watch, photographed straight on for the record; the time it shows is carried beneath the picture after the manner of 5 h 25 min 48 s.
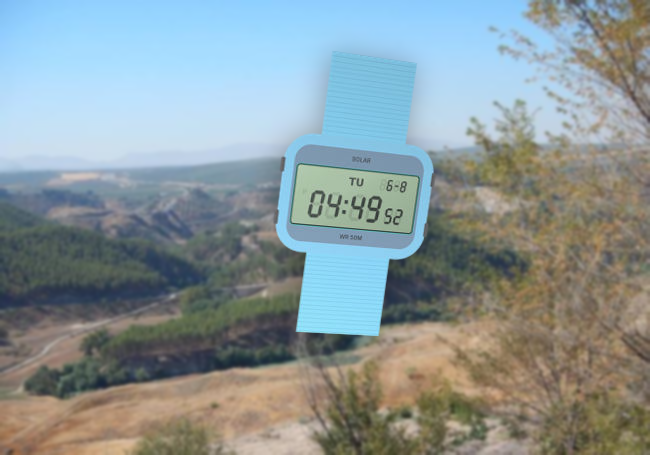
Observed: 4 h 49 min 52 s
